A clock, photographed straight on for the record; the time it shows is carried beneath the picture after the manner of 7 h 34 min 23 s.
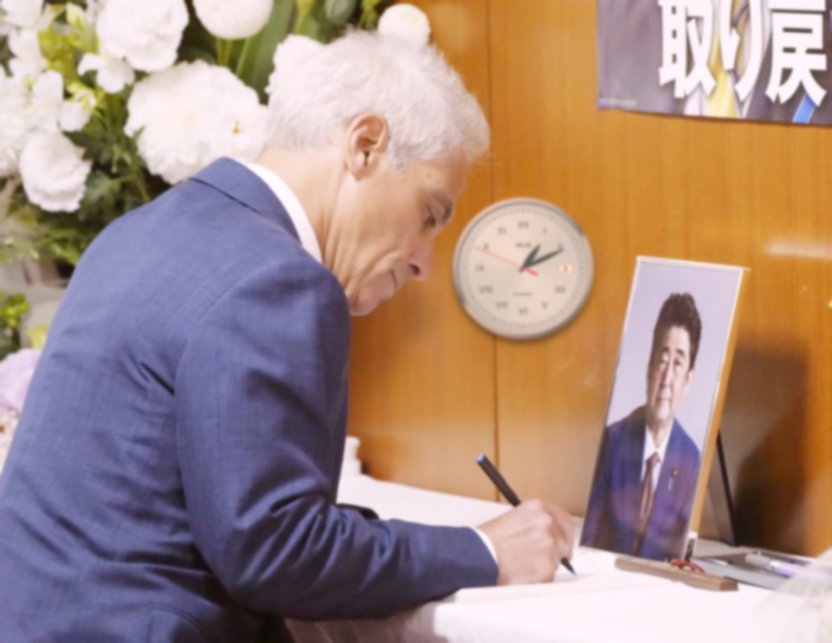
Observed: 1 h 10 min 49 s
